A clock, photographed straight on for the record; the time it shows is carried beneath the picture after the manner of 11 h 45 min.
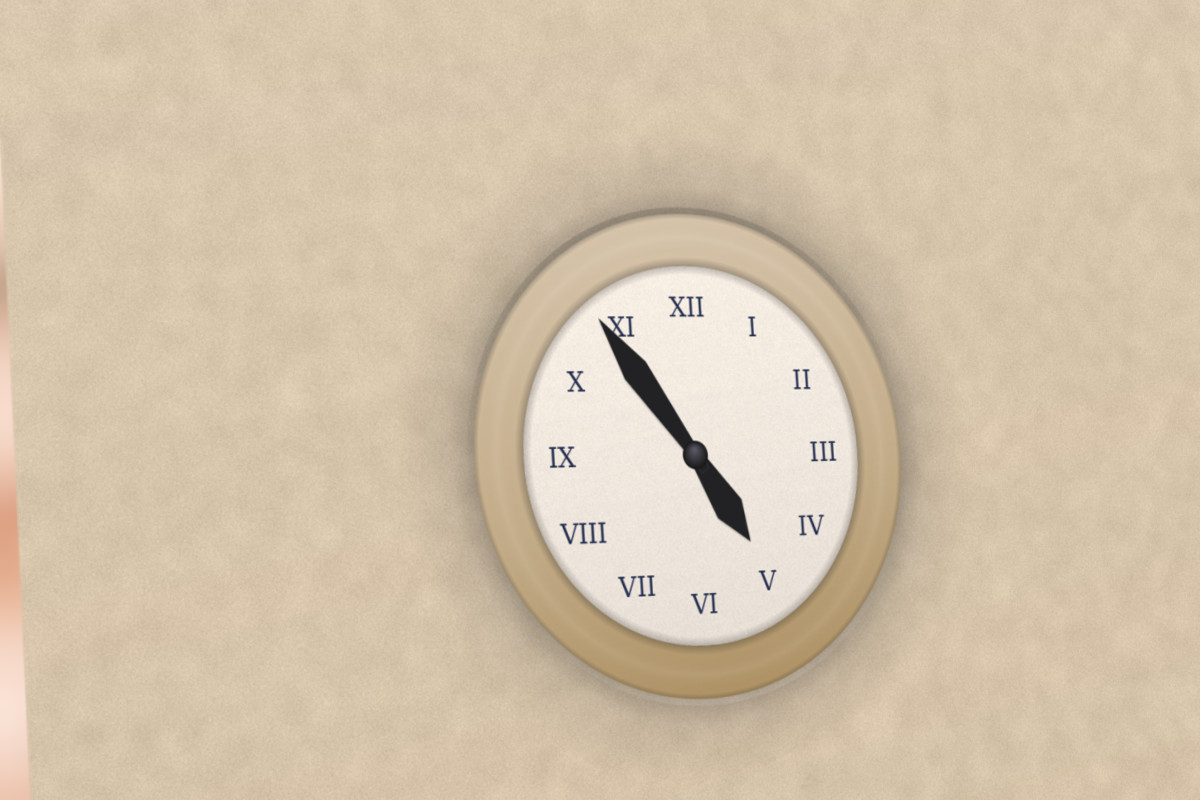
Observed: 4 h 54 min
